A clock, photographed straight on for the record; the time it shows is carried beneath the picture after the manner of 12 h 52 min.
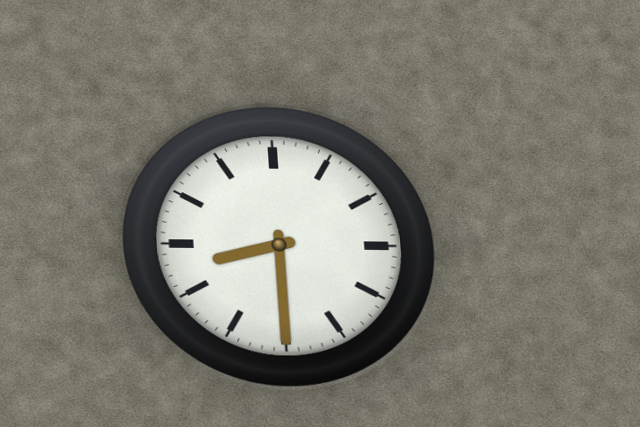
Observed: 8 h 30 min
